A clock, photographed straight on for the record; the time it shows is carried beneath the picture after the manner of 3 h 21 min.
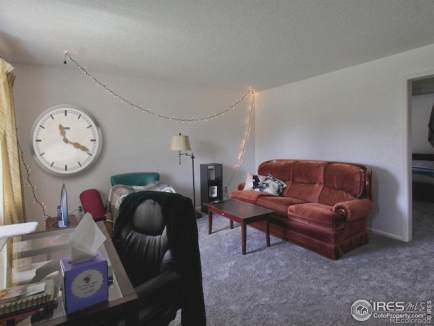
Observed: 11 h 19 min
